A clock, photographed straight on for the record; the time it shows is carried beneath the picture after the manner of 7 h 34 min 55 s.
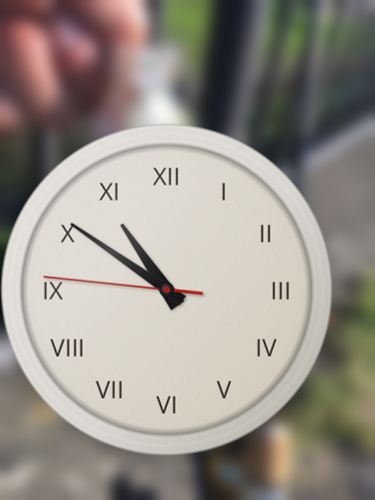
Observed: 10 h 50 min 46 s
